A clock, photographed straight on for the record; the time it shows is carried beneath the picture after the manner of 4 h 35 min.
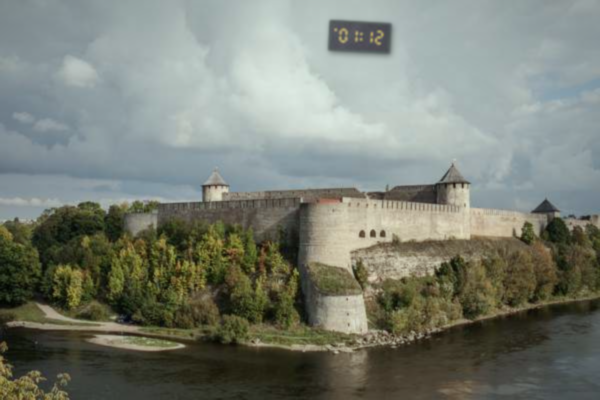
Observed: 1 h 12 min
